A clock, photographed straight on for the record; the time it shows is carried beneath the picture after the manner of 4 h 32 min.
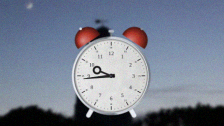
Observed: 9 h 44 min
